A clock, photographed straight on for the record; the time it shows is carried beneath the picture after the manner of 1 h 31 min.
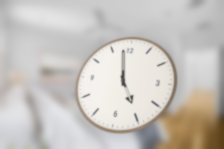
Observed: 4 h 58 min
